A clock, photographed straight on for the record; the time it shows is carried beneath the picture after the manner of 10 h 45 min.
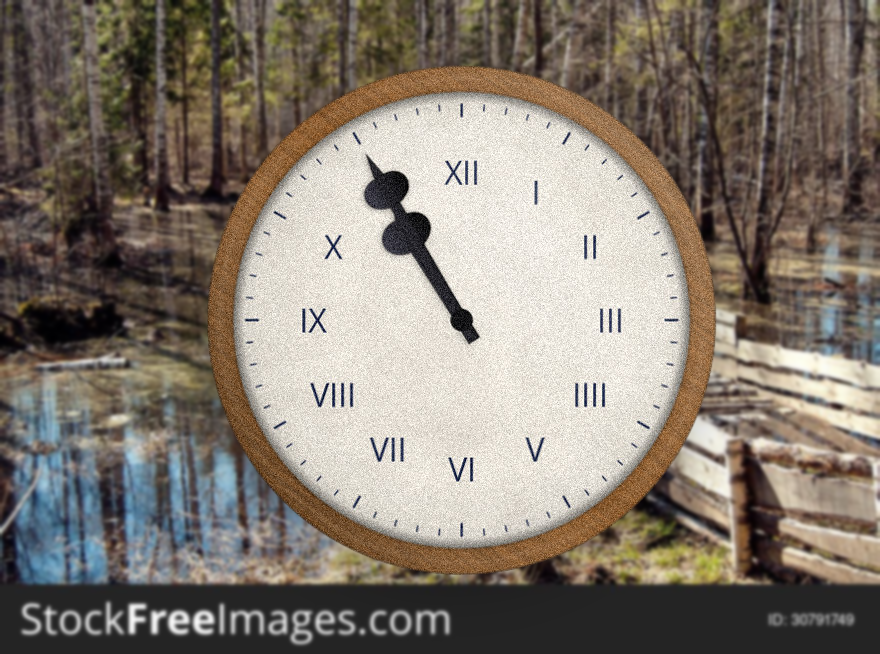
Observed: 10 h 55 min
